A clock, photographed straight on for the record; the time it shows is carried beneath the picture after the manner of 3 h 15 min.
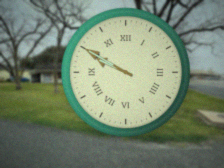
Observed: 9 h 50 min
